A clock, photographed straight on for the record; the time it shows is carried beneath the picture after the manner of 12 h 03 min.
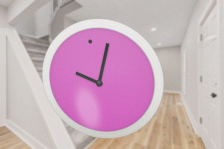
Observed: 10 h 04 min
